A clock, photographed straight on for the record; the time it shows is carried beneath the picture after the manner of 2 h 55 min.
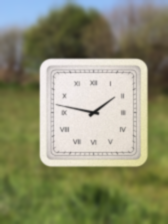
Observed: 1 h 47 min
